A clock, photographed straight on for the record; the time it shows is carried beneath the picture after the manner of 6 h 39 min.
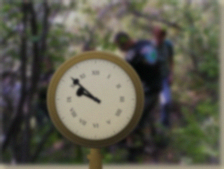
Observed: 9 h 52 min
